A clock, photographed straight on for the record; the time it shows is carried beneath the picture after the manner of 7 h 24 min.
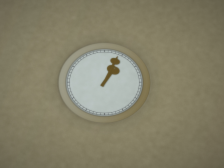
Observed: 1 h 04 min
